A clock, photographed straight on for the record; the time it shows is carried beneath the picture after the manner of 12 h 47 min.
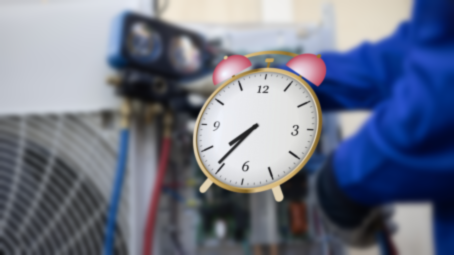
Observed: 7 h 36 min
